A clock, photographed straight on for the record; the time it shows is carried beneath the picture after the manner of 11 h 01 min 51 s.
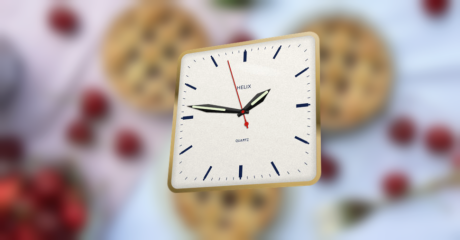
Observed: 1 h 46 min 57 s
